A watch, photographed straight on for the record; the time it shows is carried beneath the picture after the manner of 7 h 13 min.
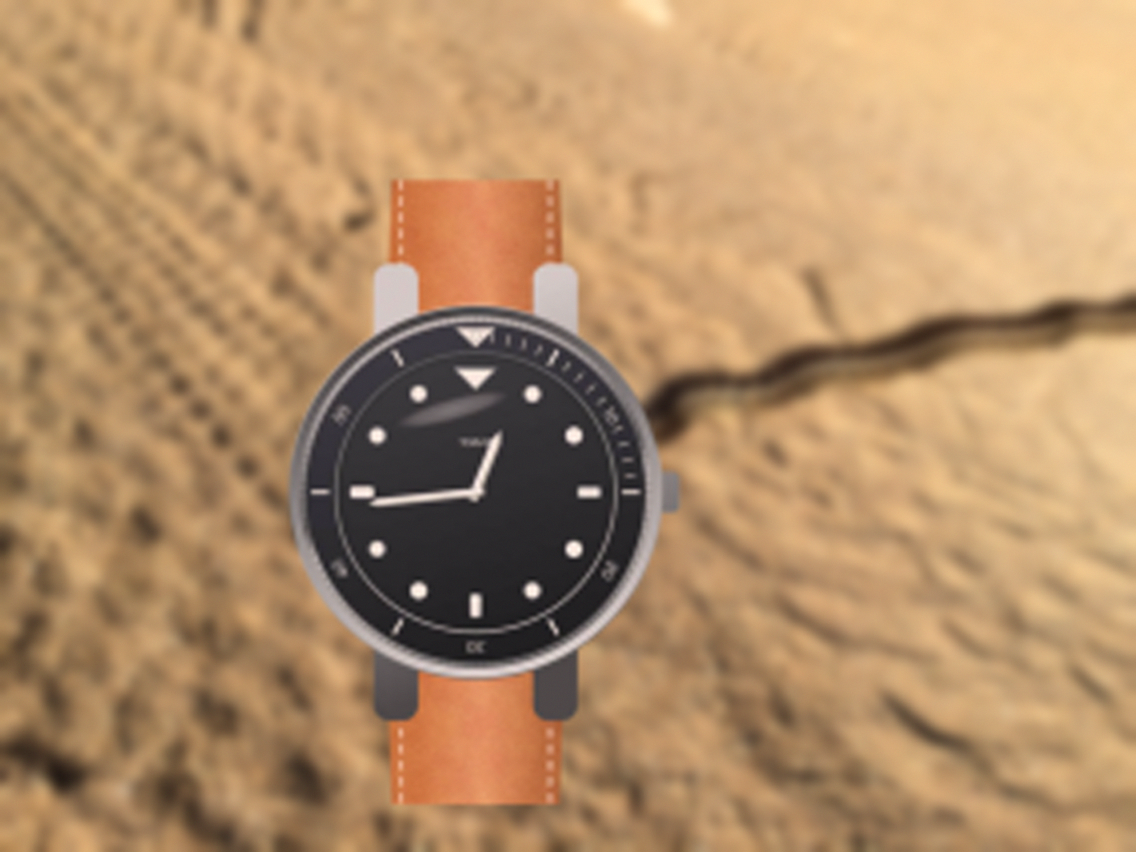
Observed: 12 h 44 min
